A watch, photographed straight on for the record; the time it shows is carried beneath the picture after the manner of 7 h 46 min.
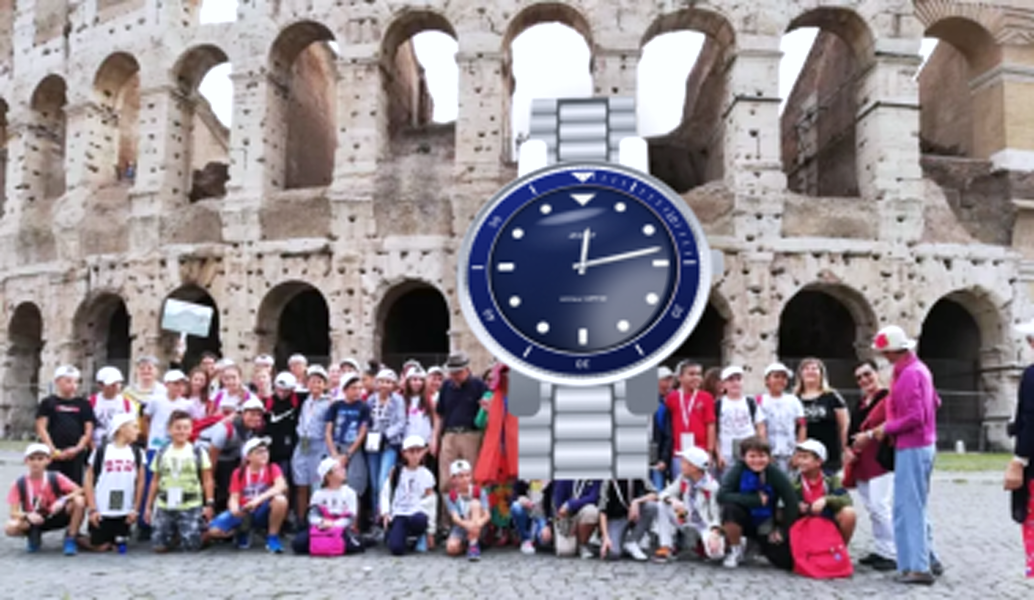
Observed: 12 h 13 min
